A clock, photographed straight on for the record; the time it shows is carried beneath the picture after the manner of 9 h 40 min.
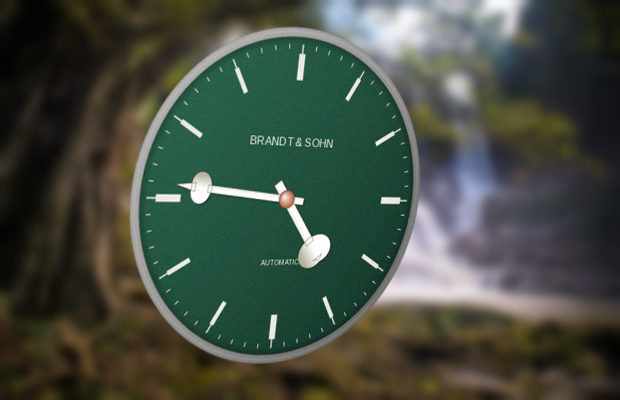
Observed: 4 h 46 min
